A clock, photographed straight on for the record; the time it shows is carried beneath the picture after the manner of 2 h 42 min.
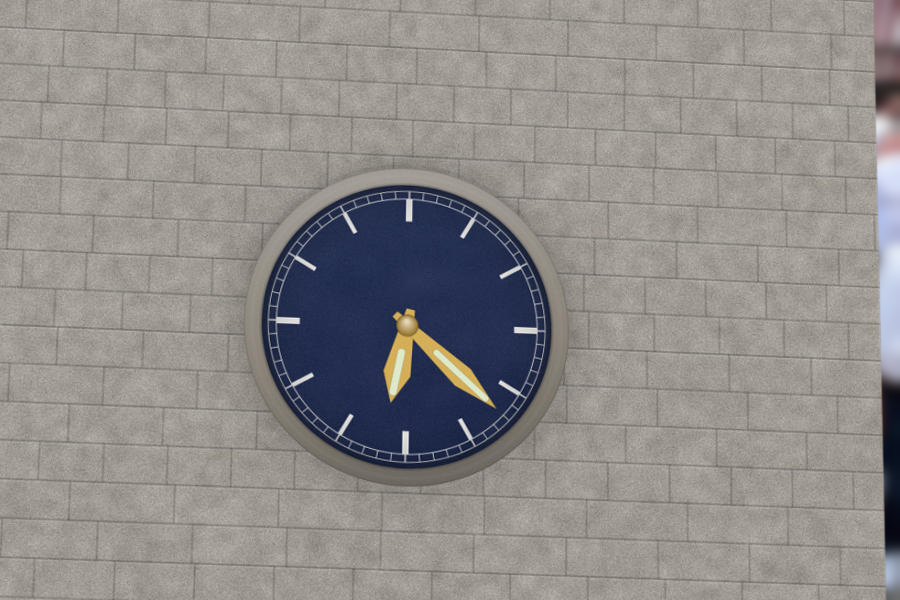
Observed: 6 h 22 min
